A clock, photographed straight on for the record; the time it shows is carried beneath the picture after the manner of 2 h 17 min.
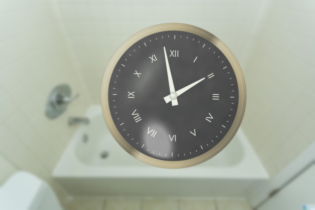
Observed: 1 h 58 min
